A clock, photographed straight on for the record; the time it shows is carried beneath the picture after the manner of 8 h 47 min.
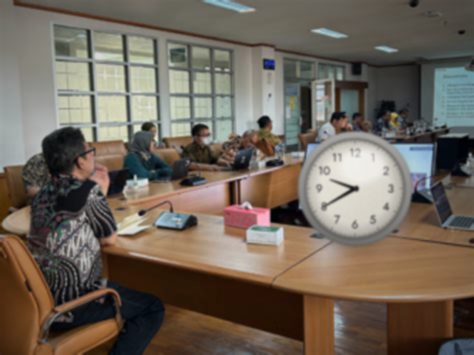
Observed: 9 h 40 min
